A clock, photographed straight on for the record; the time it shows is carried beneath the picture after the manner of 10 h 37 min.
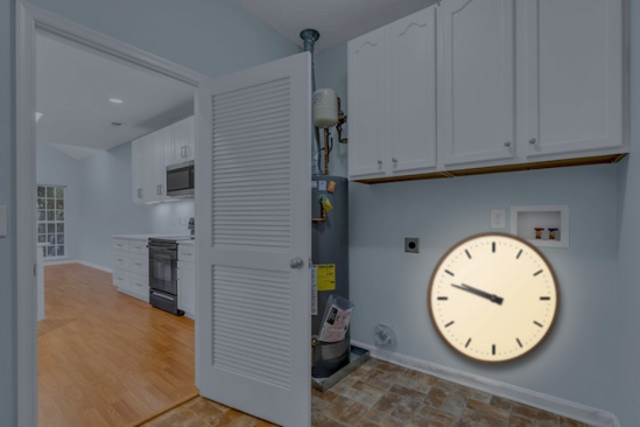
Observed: 9 h 48 min
